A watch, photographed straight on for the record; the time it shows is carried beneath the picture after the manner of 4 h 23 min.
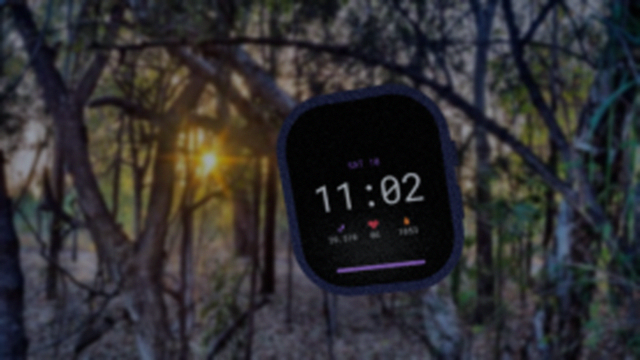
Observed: 11 h 02 min
